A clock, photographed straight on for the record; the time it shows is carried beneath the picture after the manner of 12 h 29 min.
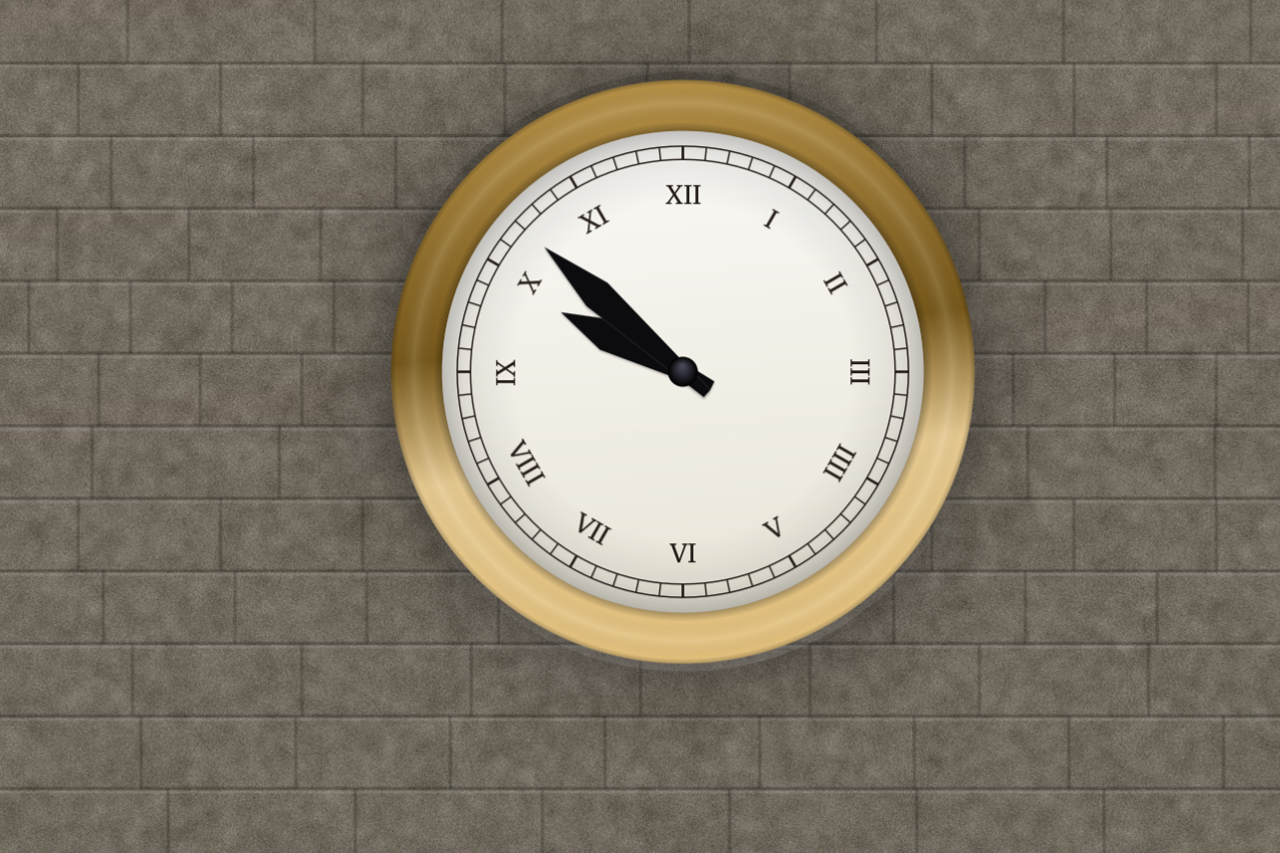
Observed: 9 h 52 min
